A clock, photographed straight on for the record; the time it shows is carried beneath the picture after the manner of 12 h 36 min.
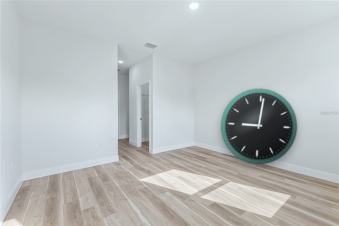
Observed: 9 h 01 min
